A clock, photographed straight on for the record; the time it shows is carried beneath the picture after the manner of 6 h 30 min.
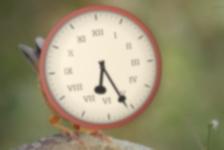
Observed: 6 h 26 min
